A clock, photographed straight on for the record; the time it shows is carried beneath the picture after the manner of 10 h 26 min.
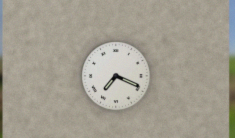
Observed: 7 h 19 min
